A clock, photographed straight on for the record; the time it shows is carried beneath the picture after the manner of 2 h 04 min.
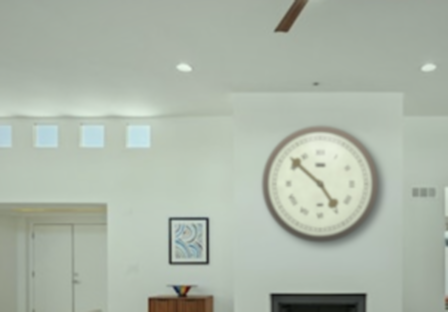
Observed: 4 h 52 min
